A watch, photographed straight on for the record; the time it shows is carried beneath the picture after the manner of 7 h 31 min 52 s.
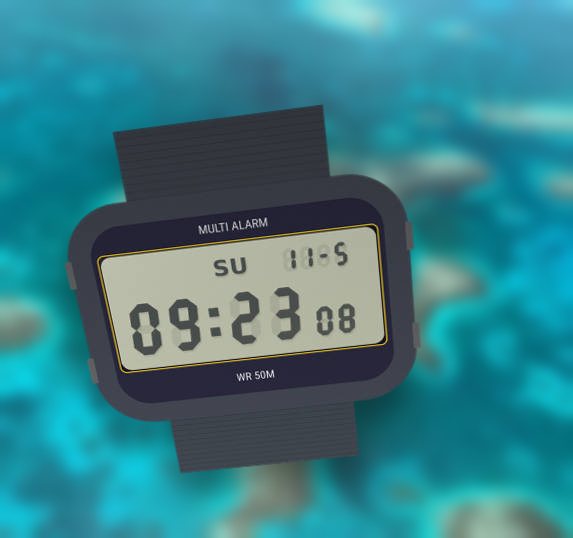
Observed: 9 h 23 min 08 s
